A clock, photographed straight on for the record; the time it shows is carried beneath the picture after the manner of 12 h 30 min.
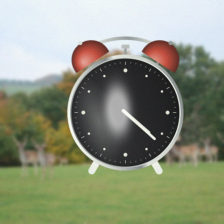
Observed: 4 h 22 min
